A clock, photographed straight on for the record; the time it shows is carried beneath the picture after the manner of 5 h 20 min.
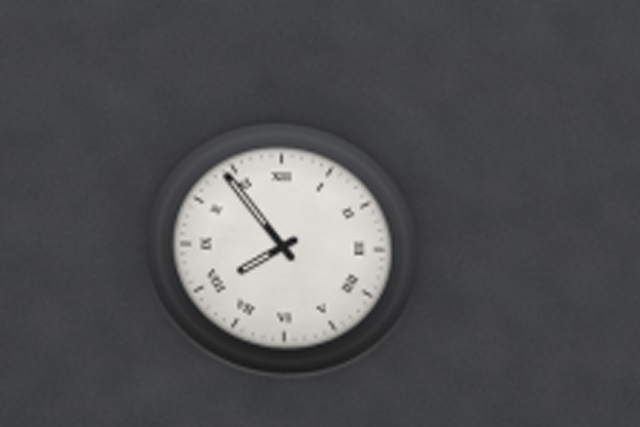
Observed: 7 h 54 min
